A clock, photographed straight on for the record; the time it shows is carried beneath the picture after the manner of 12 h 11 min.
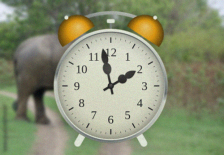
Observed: 1 h 58 min
